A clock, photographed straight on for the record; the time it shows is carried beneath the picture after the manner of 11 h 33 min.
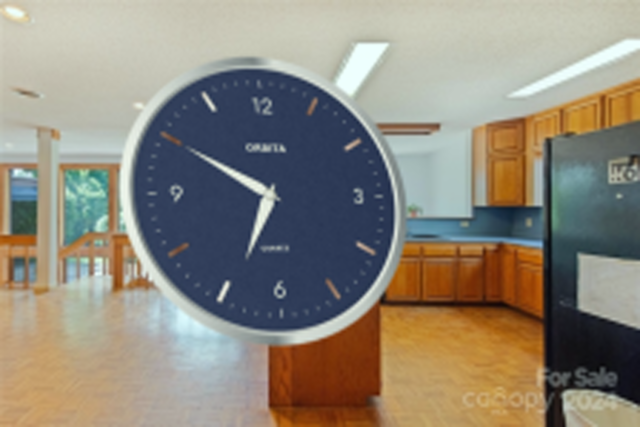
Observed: 6 h 50 min
